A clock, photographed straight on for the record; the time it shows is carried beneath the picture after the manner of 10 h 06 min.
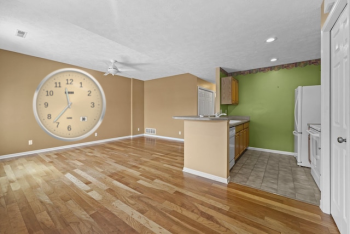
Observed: 11 h 37 min
